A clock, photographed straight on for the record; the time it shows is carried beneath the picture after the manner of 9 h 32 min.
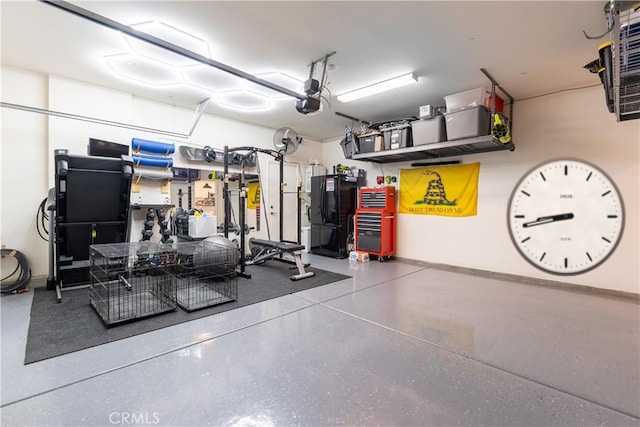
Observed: 8 h 43 min
